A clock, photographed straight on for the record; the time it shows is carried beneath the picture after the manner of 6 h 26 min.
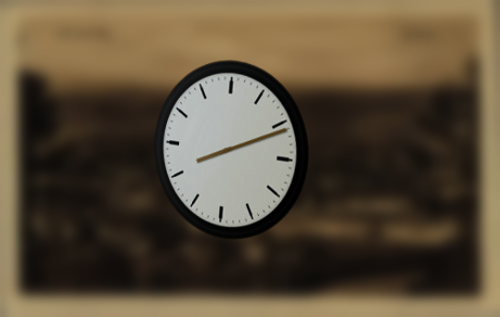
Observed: 8 h 11 min
